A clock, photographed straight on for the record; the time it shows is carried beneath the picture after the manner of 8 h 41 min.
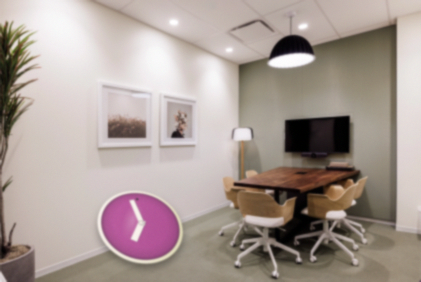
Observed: 6 h 58 min
